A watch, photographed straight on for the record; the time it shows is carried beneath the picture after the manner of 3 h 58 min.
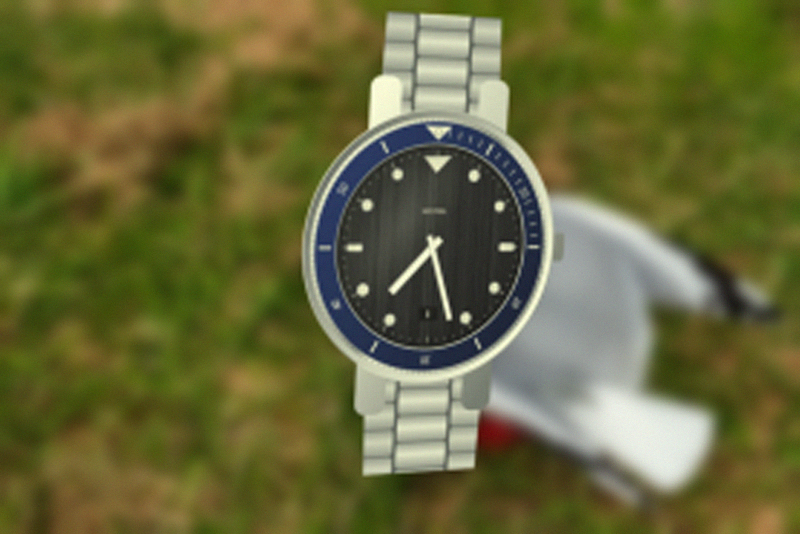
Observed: 7 h 27 min
